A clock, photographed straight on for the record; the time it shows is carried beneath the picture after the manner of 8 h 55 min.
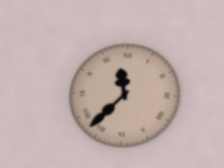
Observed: 11 h 37 min
